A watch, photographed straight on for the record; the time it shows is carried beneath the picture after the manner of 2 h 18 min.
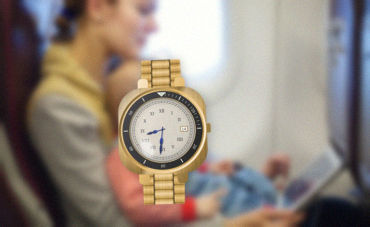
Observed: 8 h 31 min
